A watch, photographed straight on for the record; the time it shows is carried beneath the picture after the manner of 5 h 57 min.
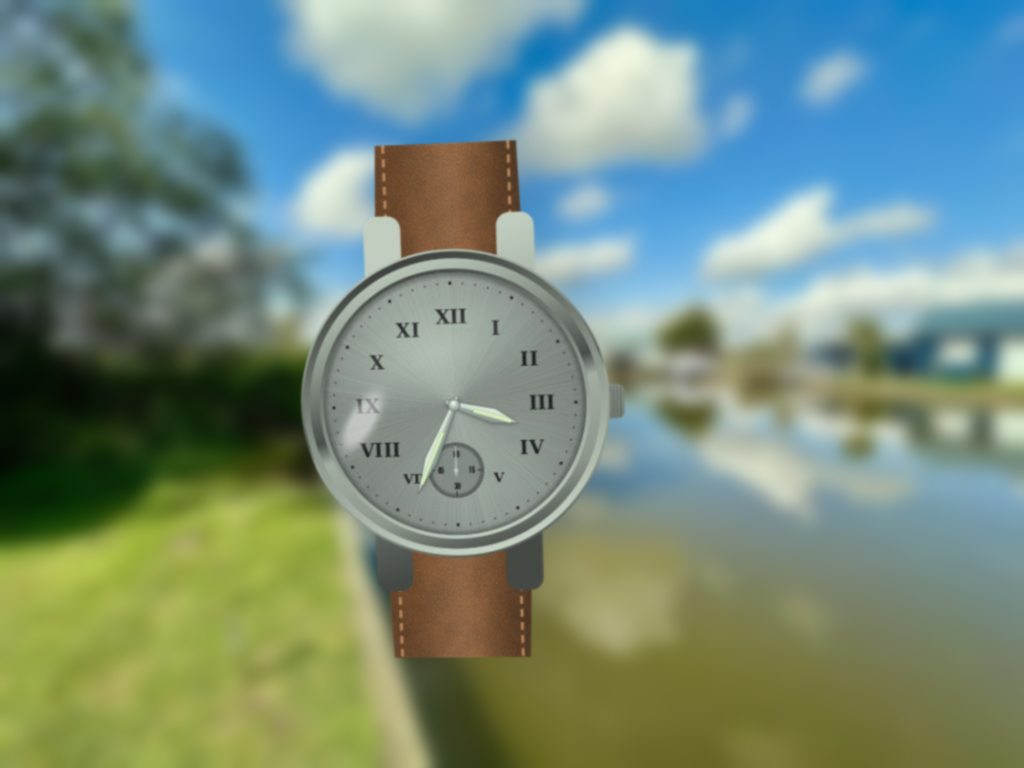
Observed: 3 h 34 min
